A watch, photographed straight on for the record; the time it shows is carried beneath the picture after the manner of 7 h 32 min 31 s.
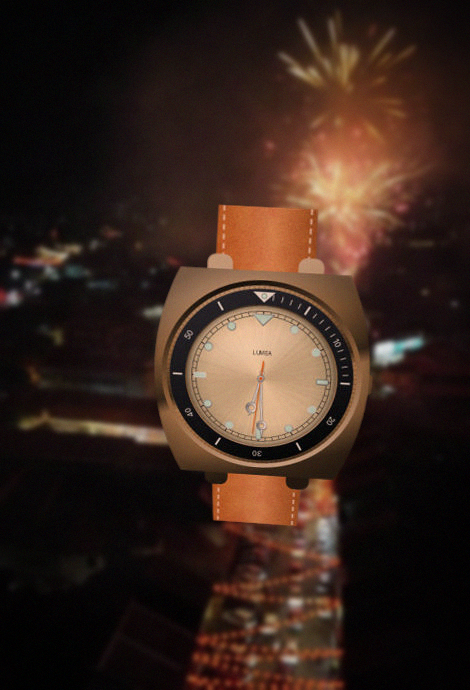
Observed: 6 h 29 min 31 s
